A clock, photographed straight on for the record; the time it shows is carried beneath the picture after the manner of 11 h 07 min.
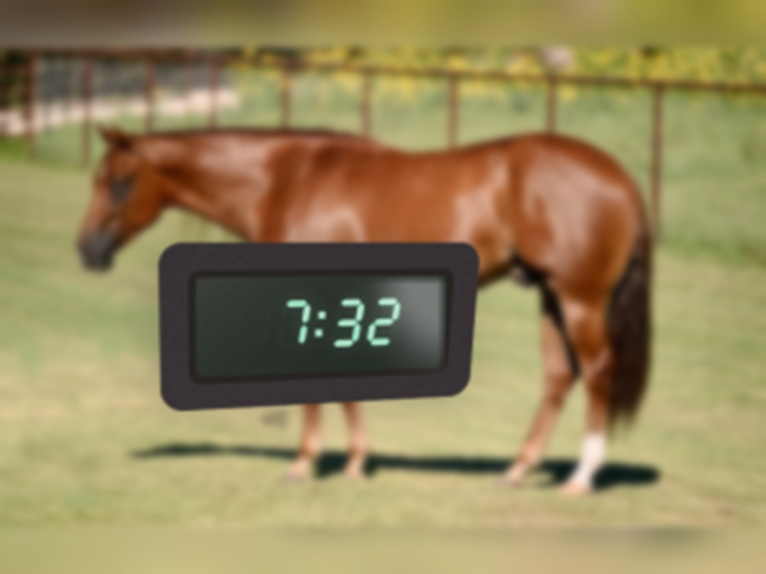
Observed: 7 h 32 min
